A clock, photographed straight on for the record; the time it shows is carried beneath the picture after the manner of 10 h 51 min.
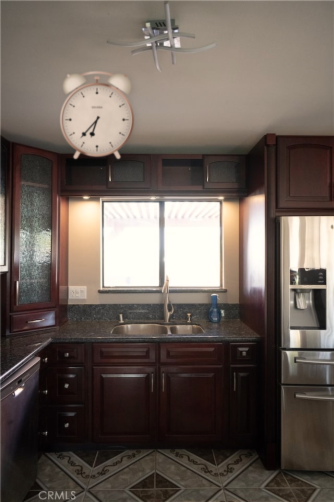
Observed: 6 h 37 min
